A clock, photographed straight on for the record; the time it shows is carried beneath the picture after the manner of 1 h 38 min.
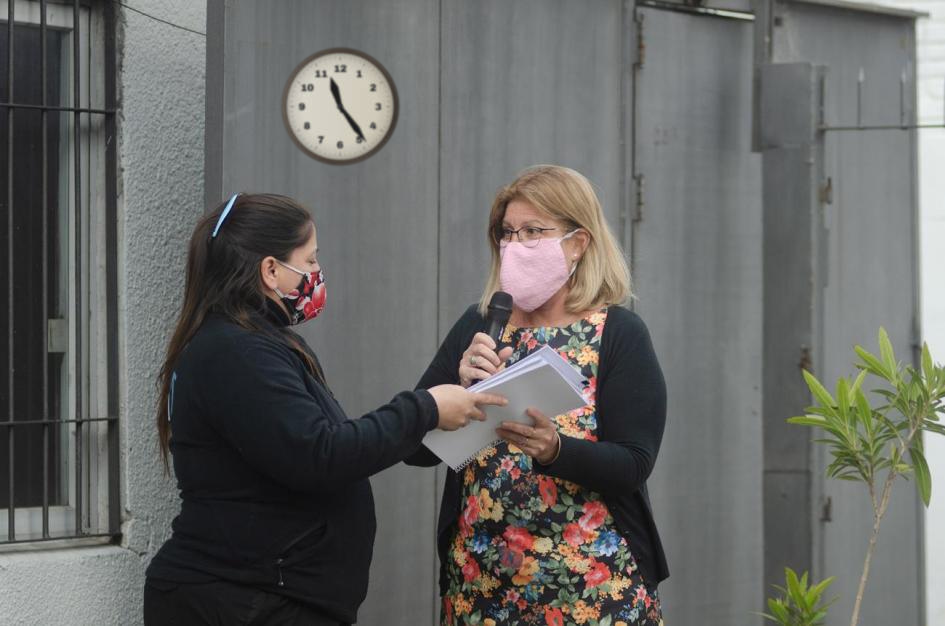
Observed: 11 h 24 min
